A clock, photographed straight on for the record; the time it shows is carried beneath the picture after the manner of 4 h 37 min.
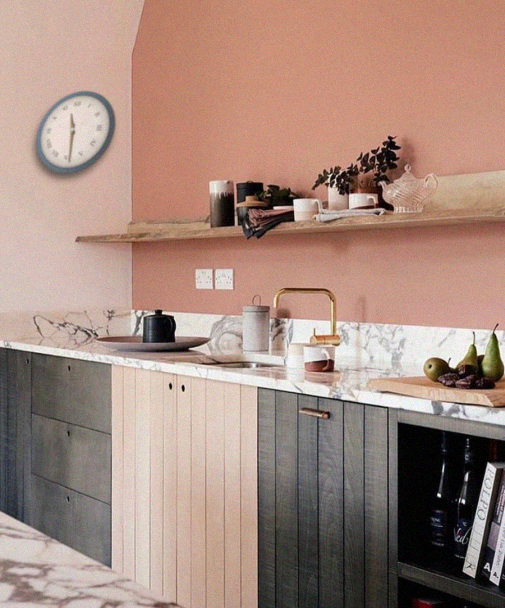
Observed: 11 h 29 min
